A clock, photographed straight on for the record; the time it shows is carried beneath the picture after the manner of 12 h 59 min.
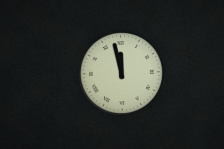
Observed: 11 h 58 min
